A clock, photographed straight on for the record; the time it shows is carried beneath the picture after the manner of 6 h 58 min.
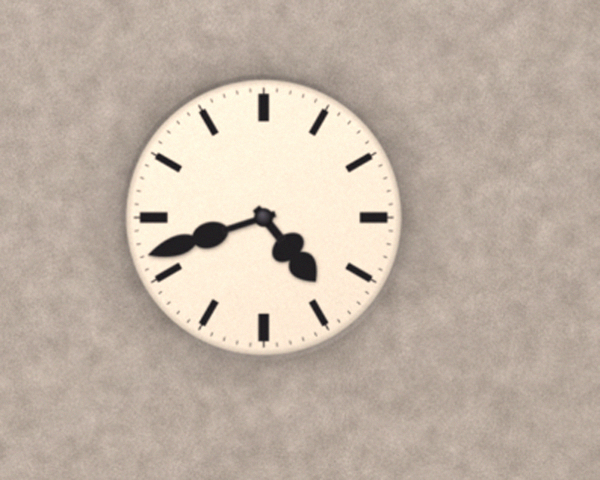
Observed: 4 h 42 min
